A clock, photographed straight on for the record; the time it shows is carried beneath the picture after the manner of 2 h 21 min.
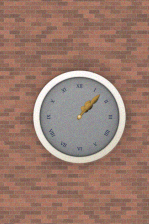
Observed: 1 h 07 min
